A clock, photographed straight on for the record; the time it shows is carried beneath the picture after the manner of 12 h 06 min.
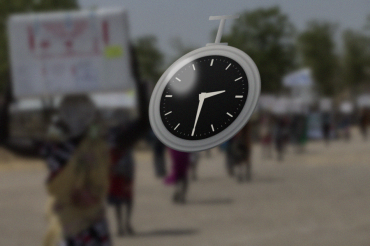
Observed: 2 h 30 min
